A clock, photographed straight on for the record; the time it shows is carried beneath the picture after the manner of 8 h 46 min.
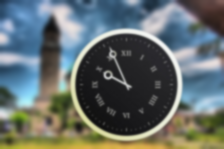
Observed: 9 h 56 min
